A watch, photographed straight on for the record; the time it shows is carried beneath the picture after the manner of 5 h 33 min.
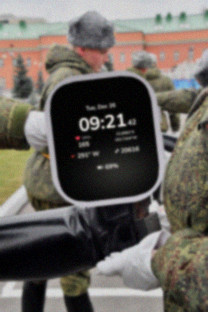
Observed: 9 h 21 min
